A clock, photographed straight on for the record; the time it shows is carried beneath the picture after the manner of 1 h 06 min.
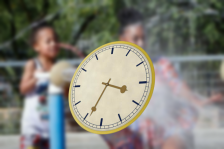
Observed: 3 h 34 min
